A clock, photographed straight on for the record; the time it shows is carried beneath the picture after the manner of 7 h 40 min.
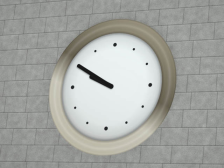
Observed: 9 h 50 min
